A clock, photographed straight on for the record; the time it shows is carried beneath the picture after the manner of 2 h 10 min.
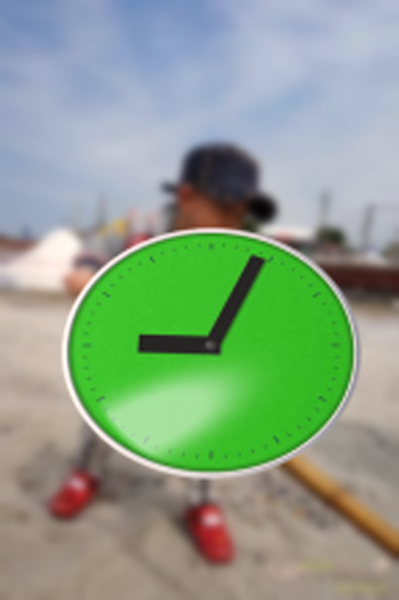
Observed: 9 h 04 min
